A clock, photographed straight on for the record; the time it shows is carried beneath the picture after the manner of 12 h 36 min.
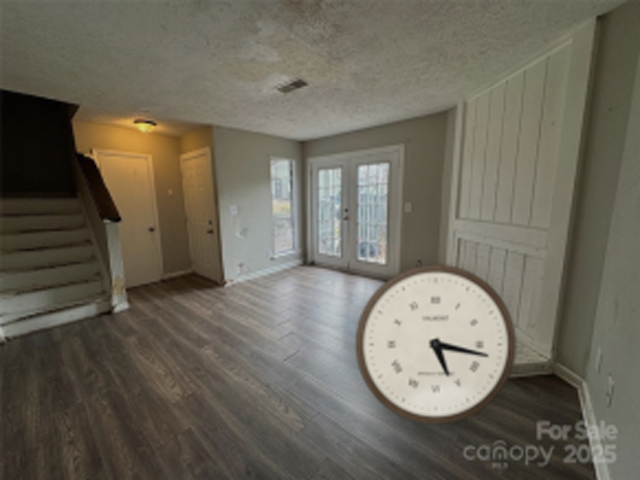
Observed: 5 h 17 min
